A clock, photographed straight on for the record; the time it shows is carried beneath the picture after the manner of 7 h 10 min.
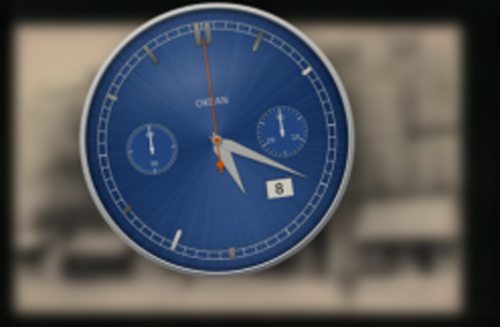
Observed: 5 h 20 min
